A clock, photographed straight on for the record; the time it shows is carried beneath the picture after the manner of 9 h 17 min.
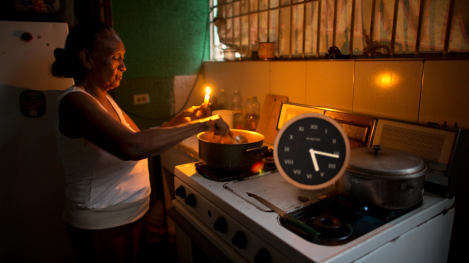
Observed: 5 h 16 min
